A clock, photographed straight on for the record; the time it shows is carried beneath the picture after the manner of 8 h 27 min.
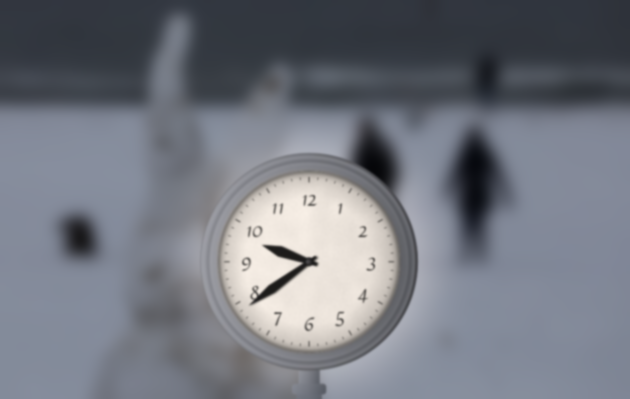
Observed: 9 h 39 min
